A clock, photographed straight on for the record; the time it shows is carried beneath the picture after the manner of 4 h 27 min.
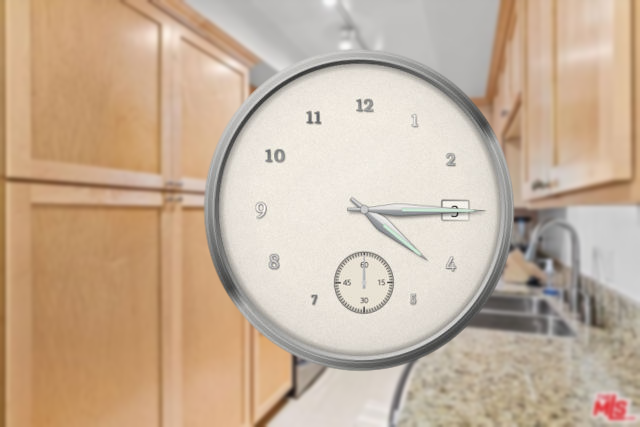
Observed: 4 h 15 min
